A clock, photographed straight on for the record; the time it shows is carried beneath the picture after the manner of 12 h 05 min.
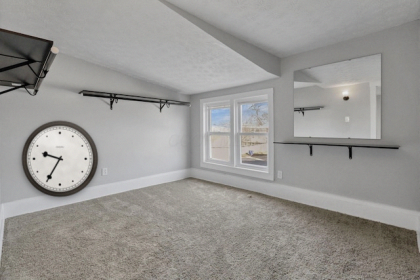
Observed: 9 h 35 min
